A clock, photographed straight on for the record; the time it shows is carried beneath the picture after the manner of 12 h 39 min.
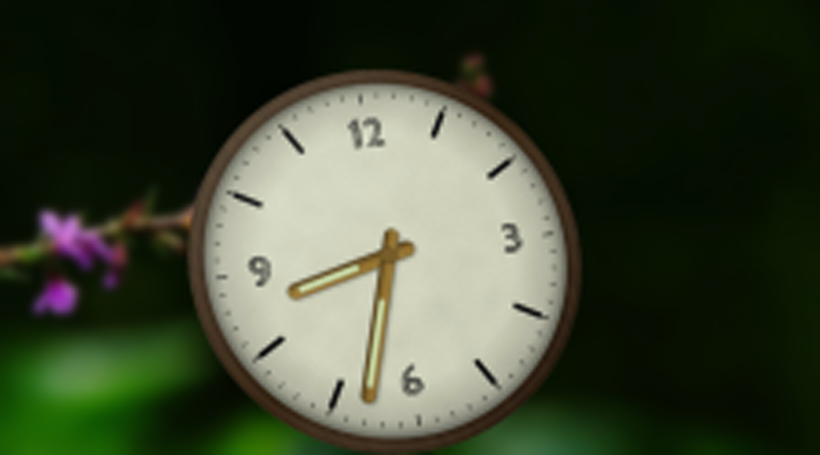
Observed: 8 h 33 min
